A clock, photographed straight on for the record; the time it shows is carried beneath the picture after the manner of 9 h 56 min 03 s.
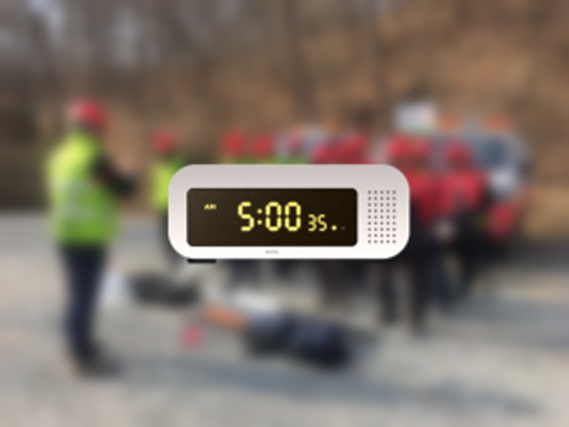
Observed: 5 h 00 min 35 s
